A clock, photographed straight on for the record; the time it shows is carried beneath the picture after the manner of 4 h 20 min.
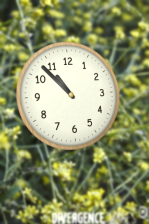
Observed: 10 h 53 min
